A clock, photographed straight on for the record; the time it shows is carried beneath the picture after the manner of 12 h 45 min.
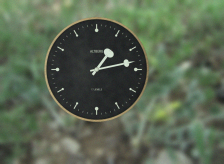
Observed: 1 h 13 min
